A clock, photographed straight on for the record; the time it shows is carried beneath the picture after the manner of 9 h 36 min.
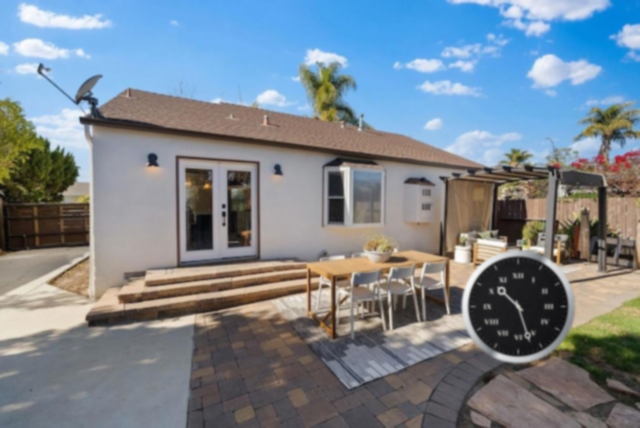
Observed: 10 h 27 min
